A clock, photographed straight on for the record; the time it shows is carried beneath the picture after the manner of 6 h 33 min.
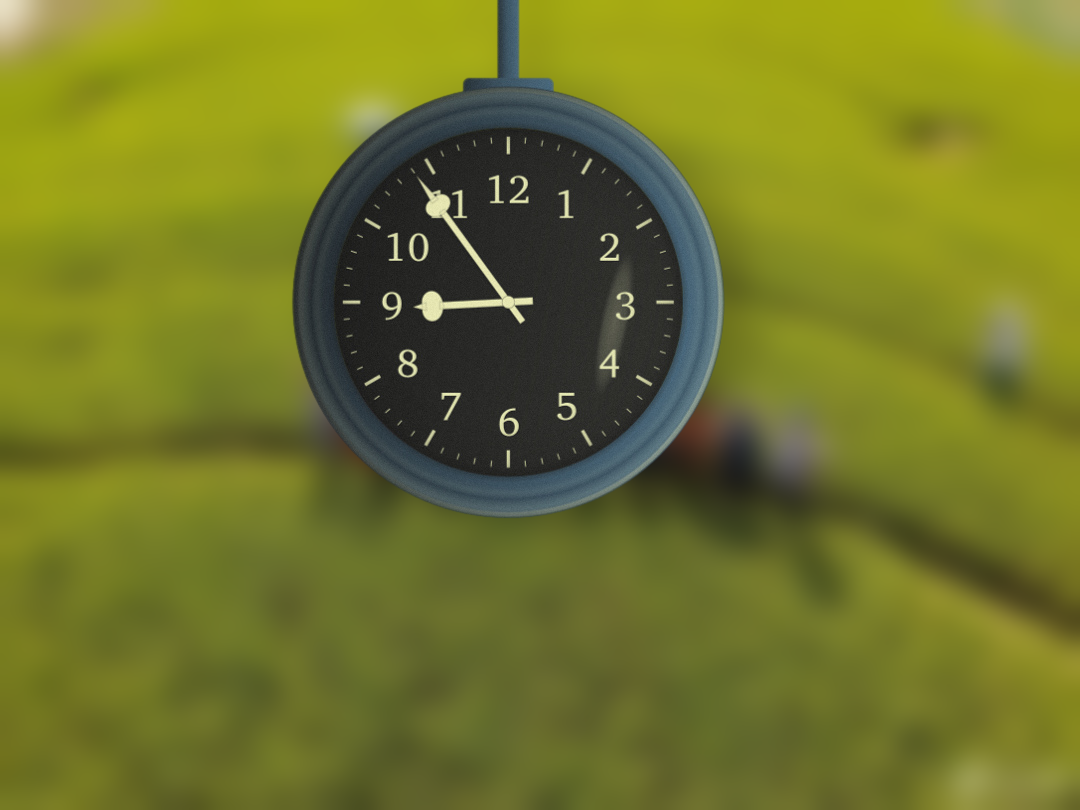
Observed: 8 h 54 min
